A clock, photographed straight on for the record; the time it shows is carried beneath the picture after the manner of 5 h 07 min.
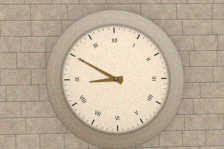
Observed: 8 h 50 min
